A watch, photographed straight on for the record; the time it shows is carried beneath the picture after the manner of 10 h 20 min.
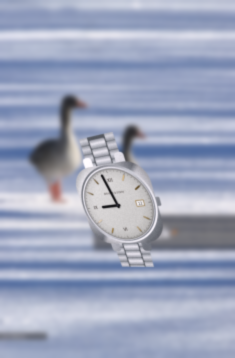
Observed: 8 h 58 min
